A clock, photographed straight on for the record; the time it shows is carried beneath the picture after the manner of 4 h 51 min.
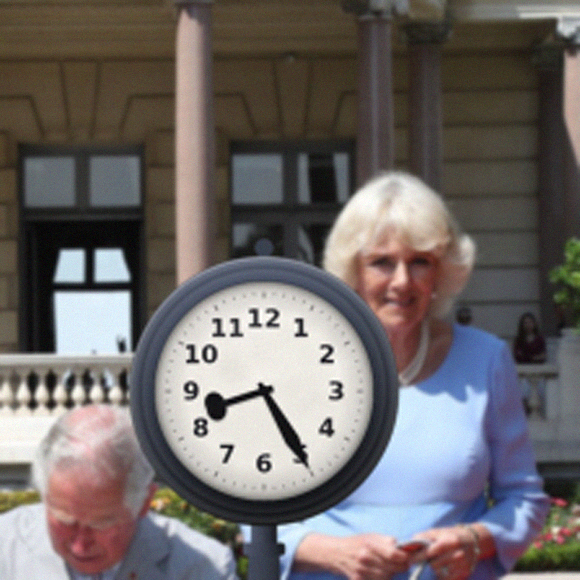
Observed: 8 h 25 min
